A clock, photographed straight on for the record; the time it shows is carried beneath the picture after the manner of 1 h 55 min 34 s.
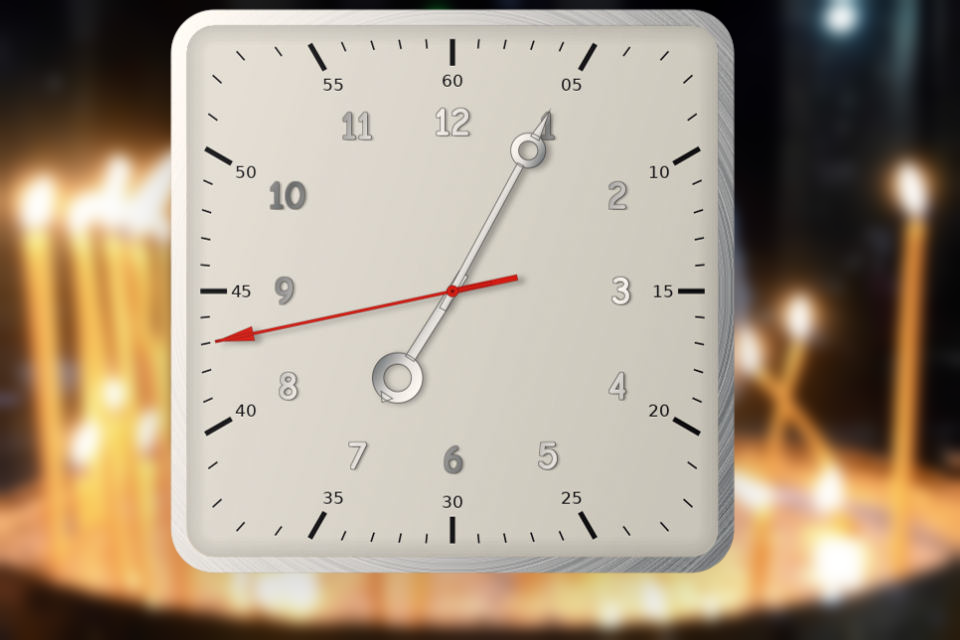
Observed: 7 h 04 min 43 s
